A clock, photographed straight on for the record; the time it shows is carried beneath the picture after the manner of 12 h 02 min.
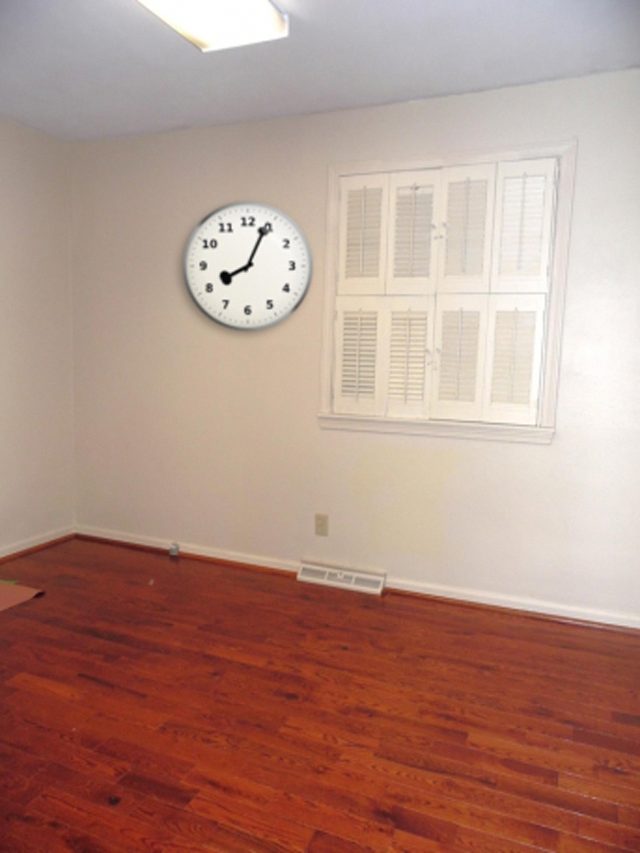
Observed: 8 h 04 min
